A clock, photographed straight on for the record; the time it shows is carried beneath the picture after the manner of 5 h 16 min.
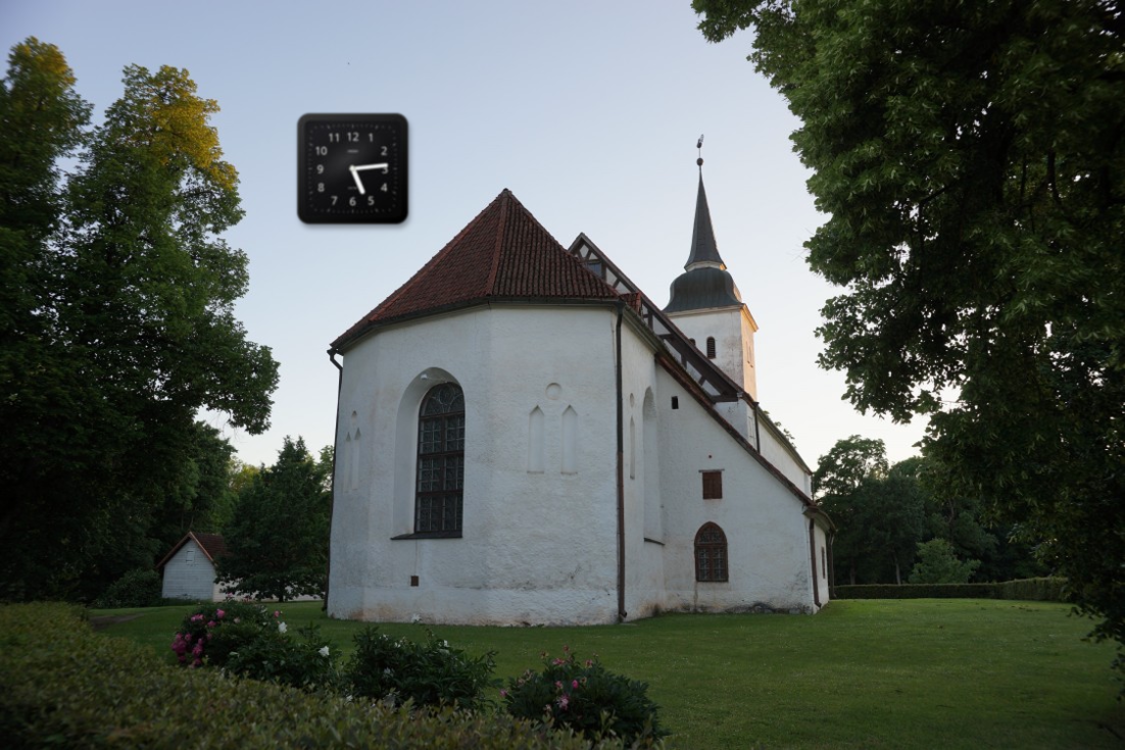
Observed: 5 h 14 min
